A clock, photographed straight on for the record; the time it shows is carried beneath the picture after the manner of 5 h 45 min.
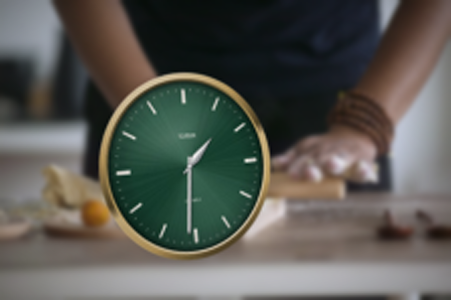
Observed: 1 h 31 min
